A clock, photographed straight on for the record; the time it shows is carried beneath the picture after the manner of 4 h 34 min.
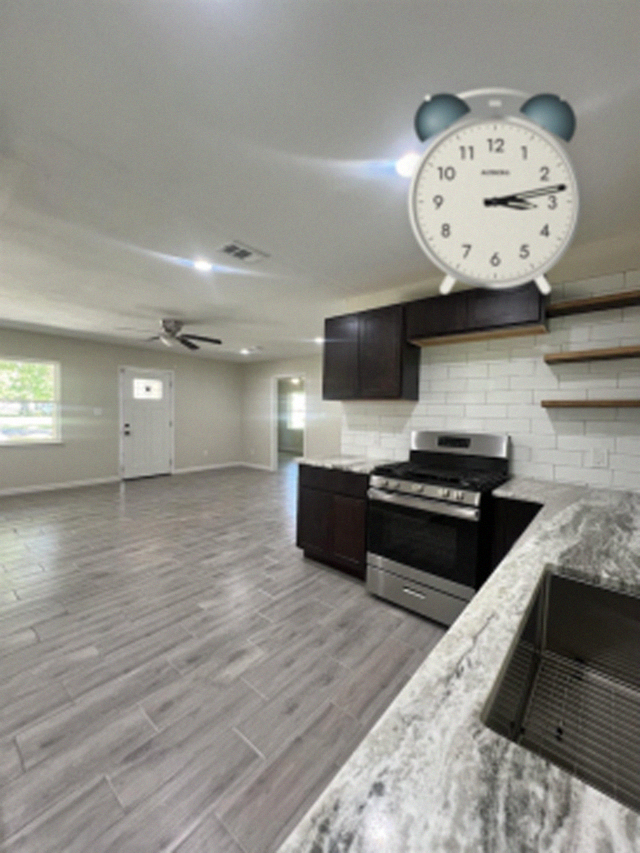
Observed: 3 h 13 min
